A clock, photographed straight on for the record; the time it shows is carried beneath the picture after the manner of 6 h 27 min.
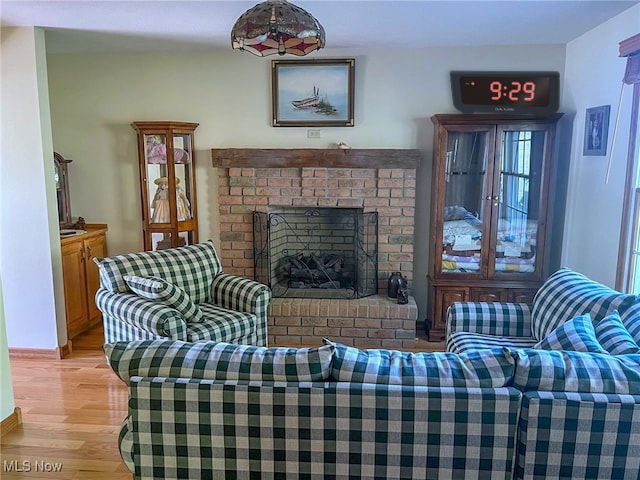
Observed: 9 h 29 min
